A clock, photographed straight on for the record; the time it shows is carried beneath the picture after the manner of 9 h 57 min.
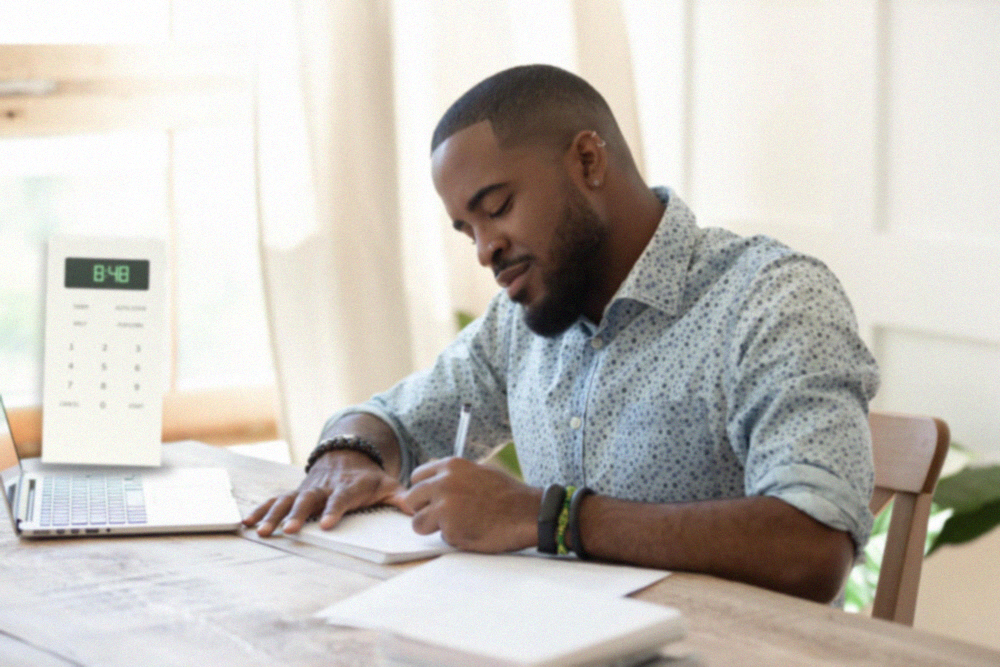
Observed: 8 h 48 min
